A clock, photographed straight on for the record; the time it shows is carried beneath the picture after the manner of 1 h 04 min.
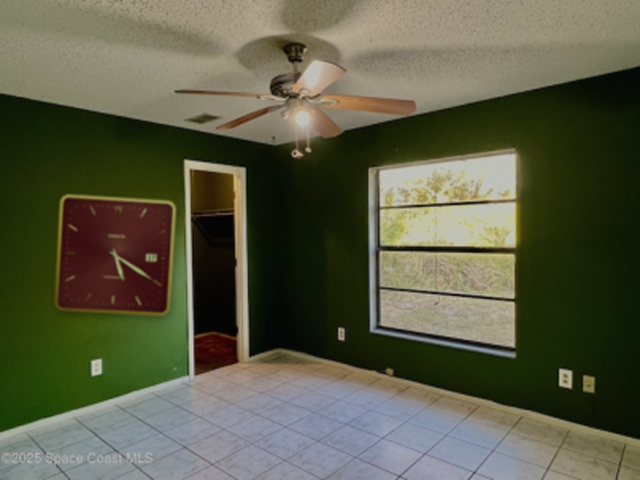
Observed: 5 h 20 min
